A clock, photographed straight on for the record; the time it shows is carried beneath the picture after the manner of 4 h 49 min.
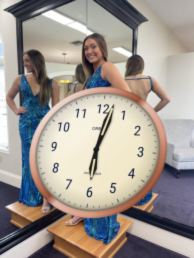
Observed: 6 h 02 min
